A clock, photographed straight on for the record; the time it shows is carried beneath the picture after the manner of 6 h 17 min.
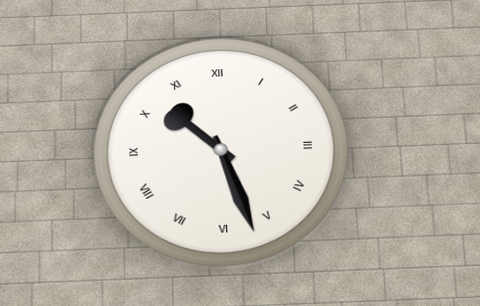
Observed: 10 h 27 min
